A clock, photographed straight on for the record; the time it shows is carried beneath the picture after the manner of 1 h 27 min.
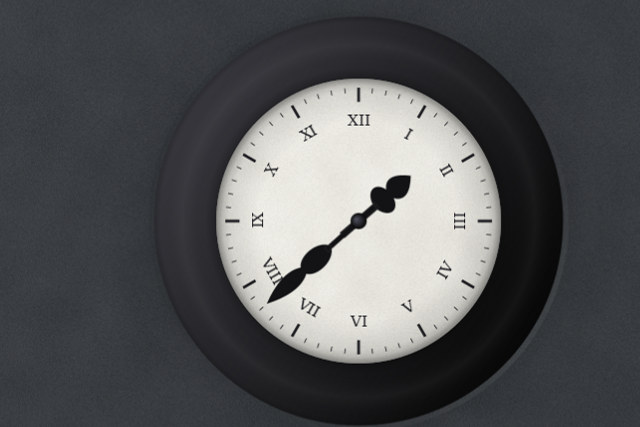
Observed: 1 h 38 min
